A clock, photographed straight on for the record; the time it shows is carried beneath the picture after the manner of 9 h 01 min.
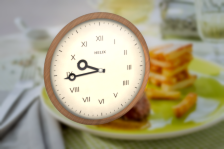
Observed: 9 h 44 min
